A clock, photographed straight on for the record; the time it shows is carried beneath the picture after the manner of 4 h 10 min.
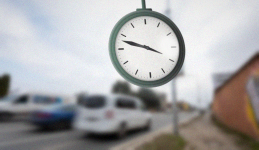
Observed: 3 h 48 min
